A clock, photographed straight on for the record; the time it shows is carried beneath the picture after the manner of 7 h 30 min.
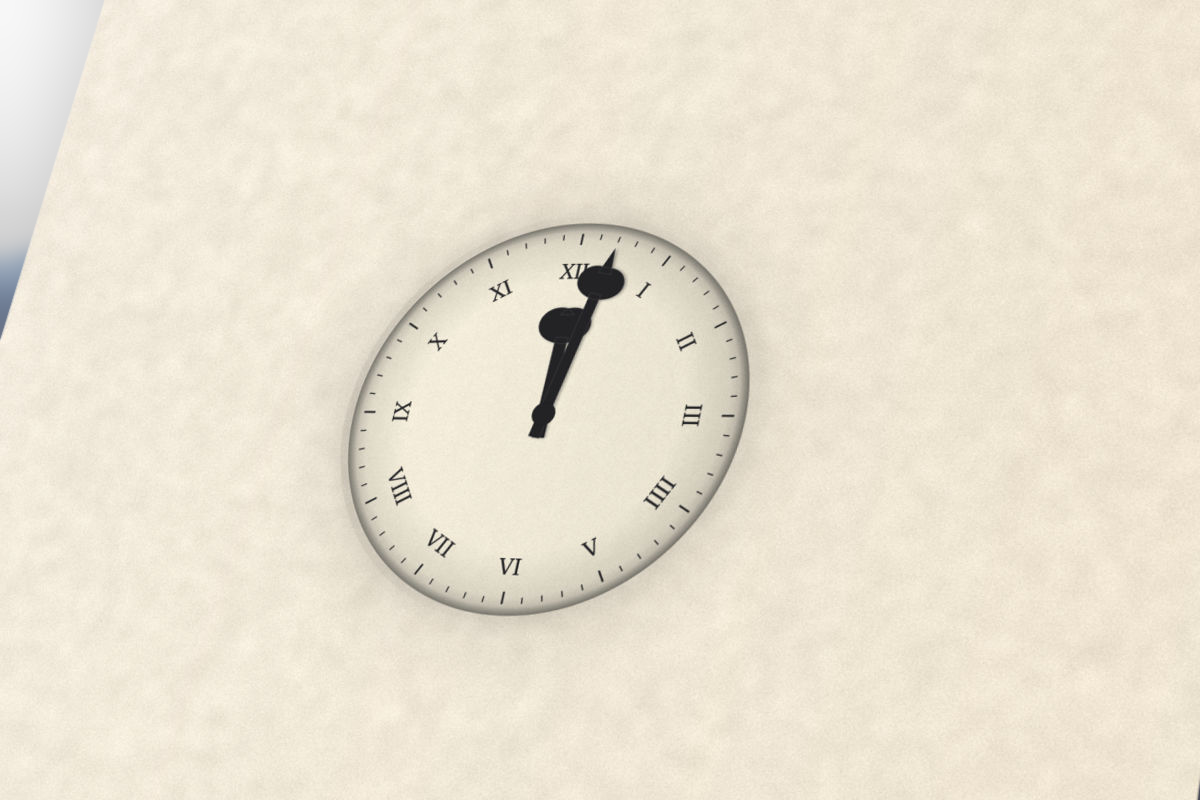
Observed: 12 h 02 min
